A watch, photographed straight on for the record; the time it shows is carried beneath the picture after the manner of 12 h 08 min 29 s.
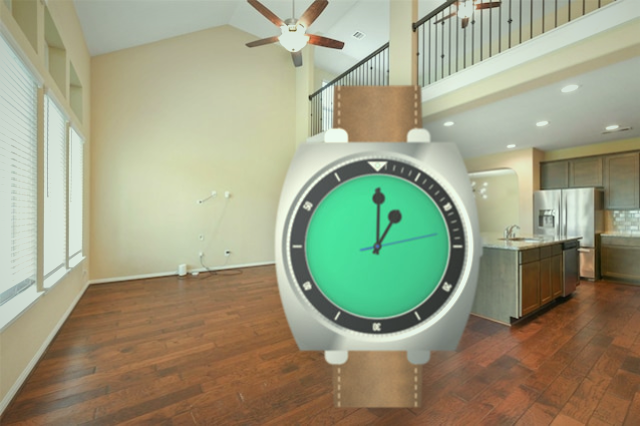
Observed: 1 h 00 min 13 s
